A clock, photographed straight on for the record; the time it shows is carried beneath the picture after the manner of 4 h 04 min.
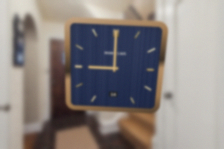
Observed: 9 h 00 min
